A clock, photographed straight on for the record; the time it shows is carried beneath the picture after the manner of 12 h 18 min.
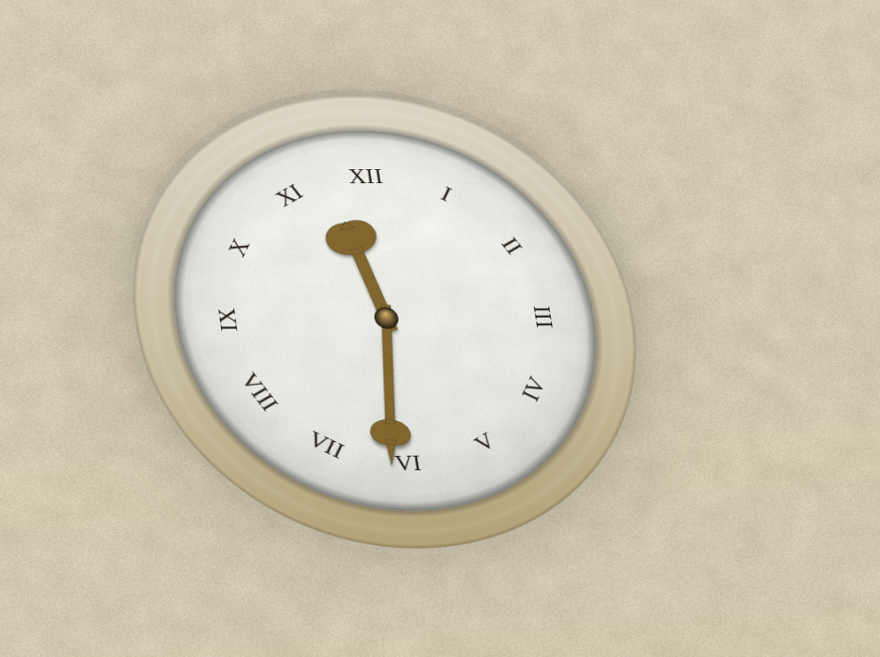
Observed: 11 h 31 min
